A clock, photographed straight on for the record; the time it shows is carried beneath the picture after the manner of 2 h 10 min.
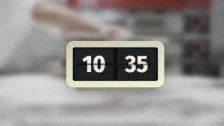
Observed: 10 h 35 min
